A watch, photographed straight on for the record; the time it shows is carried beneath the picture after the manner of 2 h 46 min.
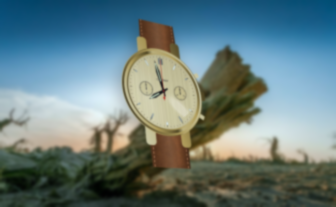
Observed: 7 h 58 min
